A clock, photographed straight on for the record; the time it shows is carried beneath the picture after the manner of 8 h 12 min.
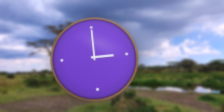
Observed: 3 h 00 min
